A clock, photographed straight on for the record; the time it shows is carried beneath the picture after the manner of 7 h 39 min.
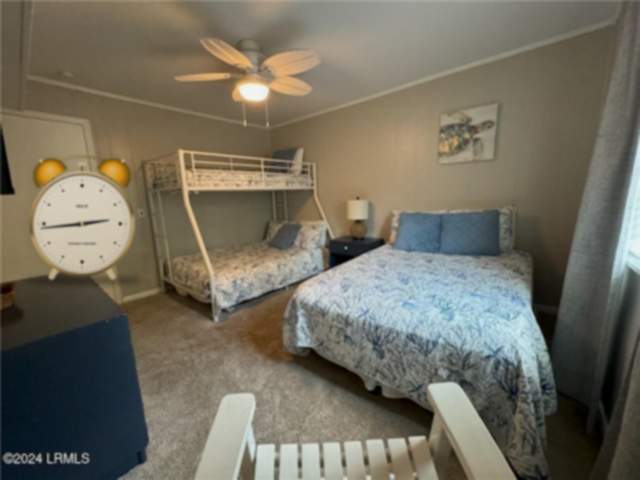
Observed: 2 h 44 min
